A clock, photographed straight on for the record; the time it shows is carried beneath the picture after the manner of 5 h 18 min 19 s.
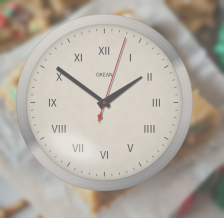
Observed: 1 h 51 min 03 s
